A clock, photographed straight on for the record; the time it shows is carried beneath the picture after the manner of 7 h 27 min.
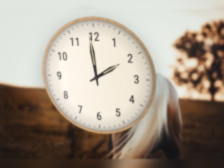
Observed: 1 h 59 min
